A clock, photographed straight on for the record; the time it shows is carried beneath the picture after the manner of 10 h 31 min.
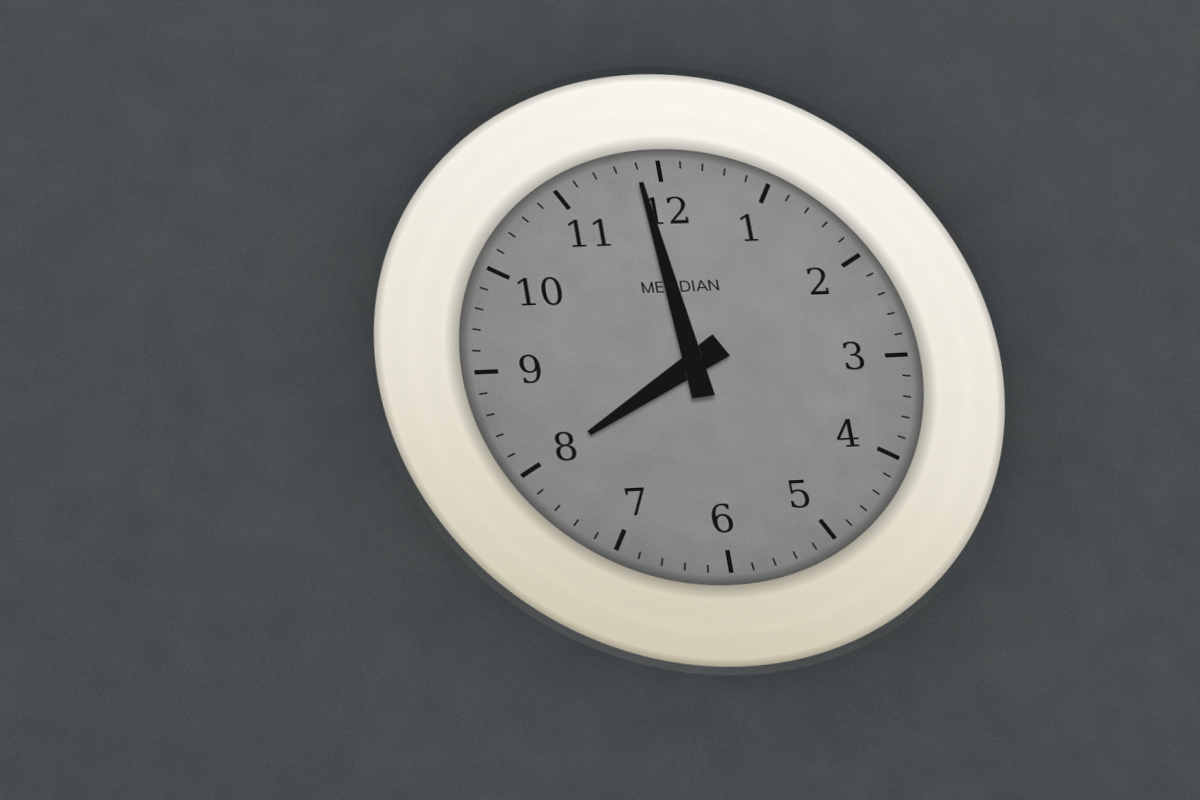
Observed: 7 h 59 min
